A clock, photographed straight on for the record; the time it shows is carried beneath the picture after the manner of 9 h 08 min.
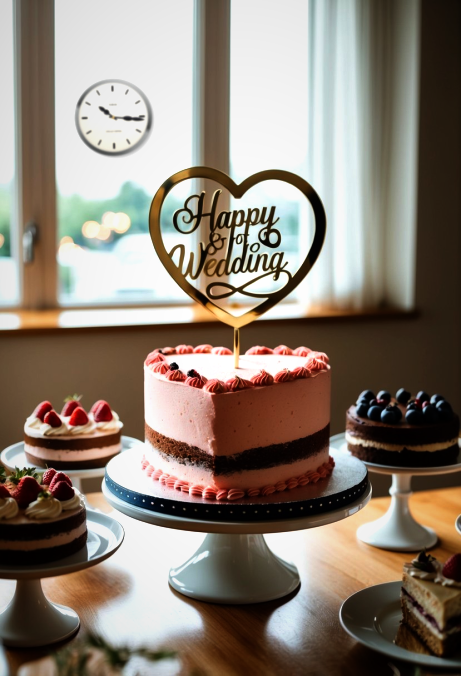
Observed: 10 h 16 min
